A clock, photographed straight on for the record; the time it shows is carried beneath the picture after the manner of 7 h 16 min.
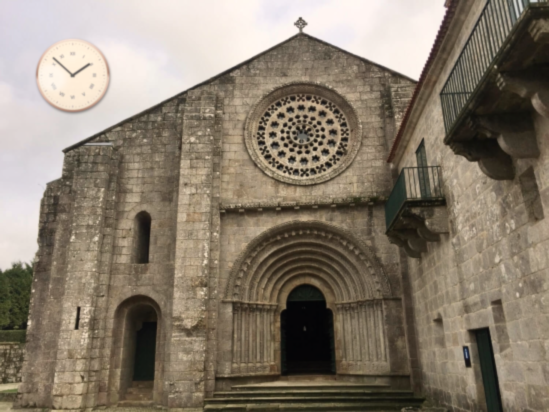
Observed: 1 h 52 min
